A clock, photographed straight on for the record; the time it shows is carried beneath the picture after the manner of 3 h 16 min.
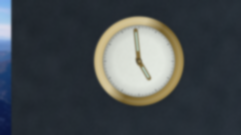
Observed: 4 h 59 min
